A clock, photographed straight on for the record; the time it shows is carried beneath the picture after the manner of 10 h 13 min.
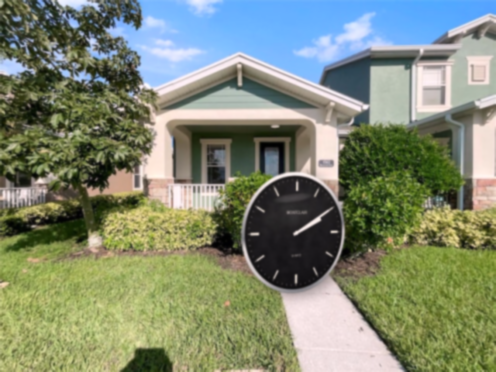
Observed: 2 h 10 min
